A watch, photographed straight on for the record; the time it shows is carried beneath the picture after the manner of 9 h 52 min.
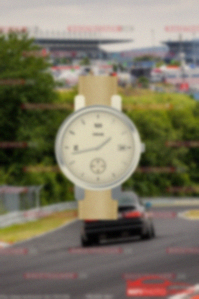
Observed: 1 h 43 min
